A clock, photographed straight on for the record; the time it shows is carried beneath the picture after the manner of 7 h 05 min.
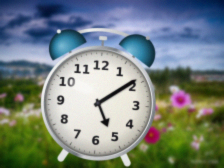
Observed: 5 h 09 min
